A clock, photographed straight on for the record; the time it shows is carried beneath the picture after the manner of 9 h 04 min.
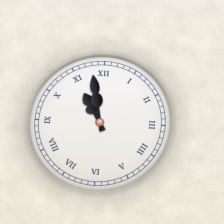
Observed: 10 h 58 min
